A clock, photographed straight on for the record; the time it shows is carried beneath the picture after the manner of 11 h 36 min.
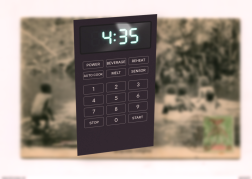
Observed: 4 h 35 min
